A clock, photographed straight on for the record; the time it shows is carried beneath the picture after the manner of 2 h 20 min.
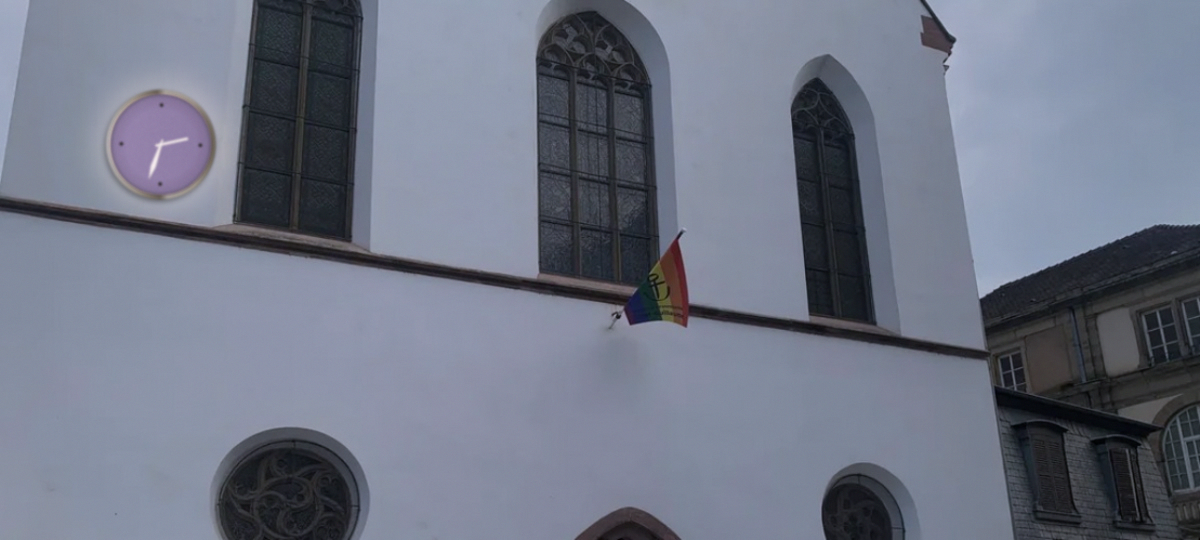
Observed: 2 h 33 min
